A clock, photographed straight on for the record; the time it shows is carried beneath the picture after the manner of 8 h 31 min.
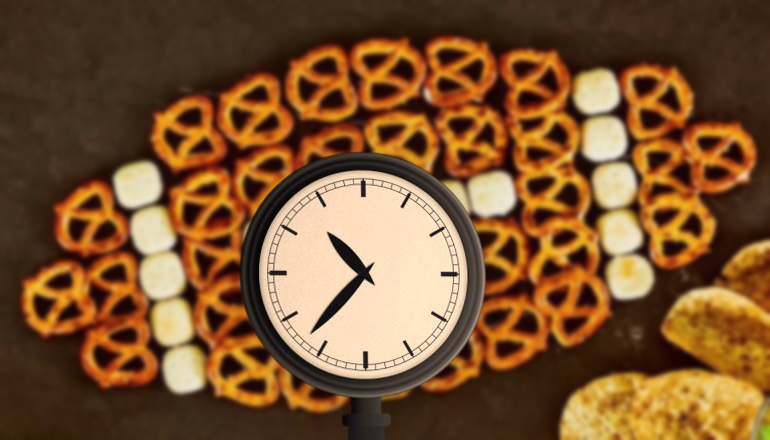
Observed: 10 h 37 min
